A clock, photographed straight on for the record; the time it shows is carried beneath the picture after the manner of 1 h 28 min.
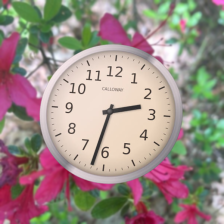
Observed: 2 h 32 min
